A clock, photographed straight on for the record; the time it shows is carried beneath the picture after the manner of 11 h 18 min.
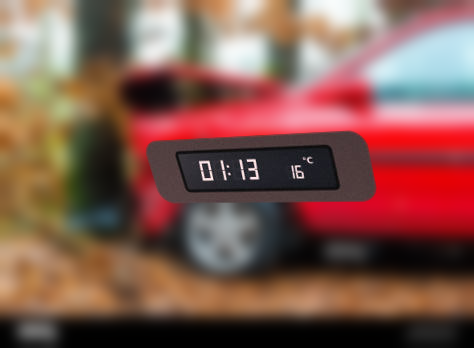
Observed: 1 h 13 min
